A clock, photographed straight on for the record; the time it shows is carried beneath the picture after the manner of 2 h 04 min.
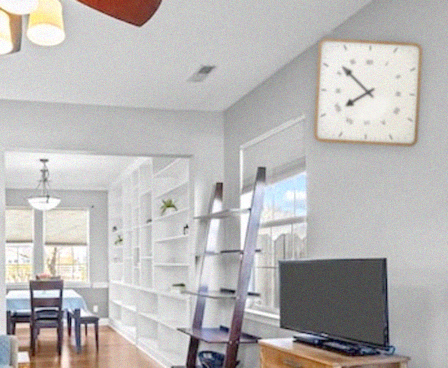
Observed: 7 h 52 min
